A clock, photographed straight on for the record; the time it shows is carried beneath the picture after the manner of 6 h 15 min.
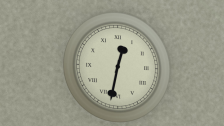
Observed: 12 h 32 min
